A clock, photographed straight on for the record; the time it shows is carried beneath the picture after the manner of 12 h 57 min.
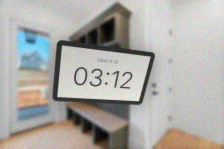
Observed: 3 h 12 min
